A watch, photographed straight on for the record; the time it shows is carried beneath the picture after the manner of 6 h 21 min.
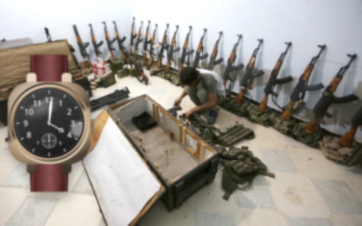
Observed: 4 h 01 min
